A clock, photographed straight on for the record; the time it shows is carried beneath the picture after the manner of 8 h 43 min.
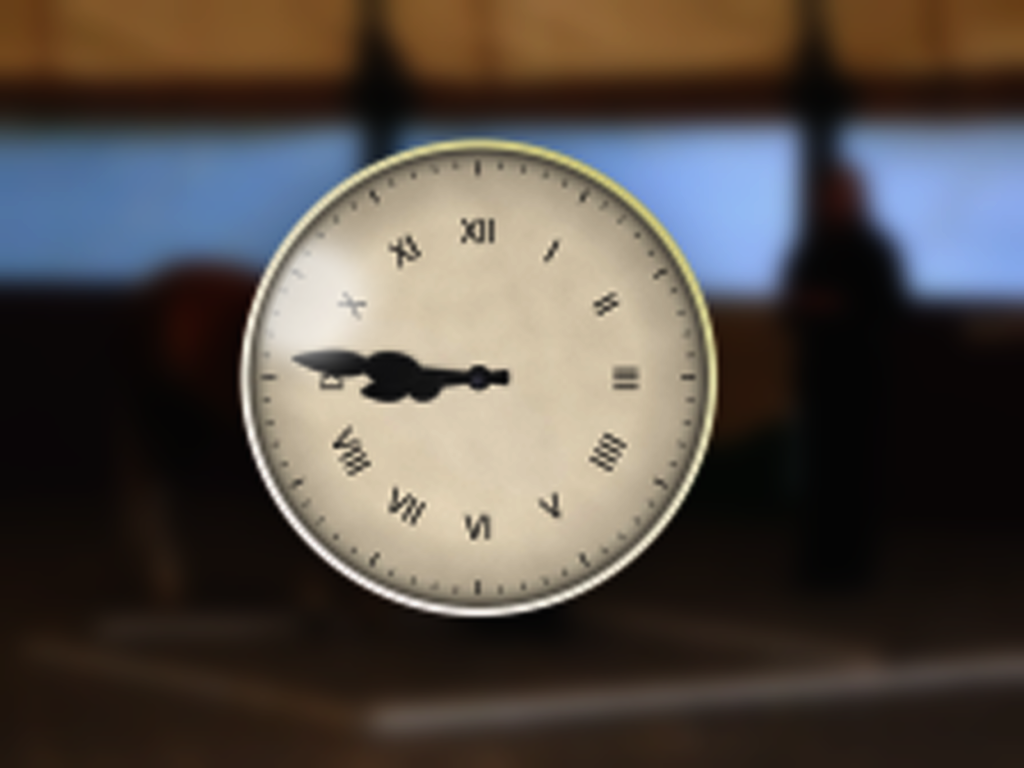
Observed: 8 h 46 min
